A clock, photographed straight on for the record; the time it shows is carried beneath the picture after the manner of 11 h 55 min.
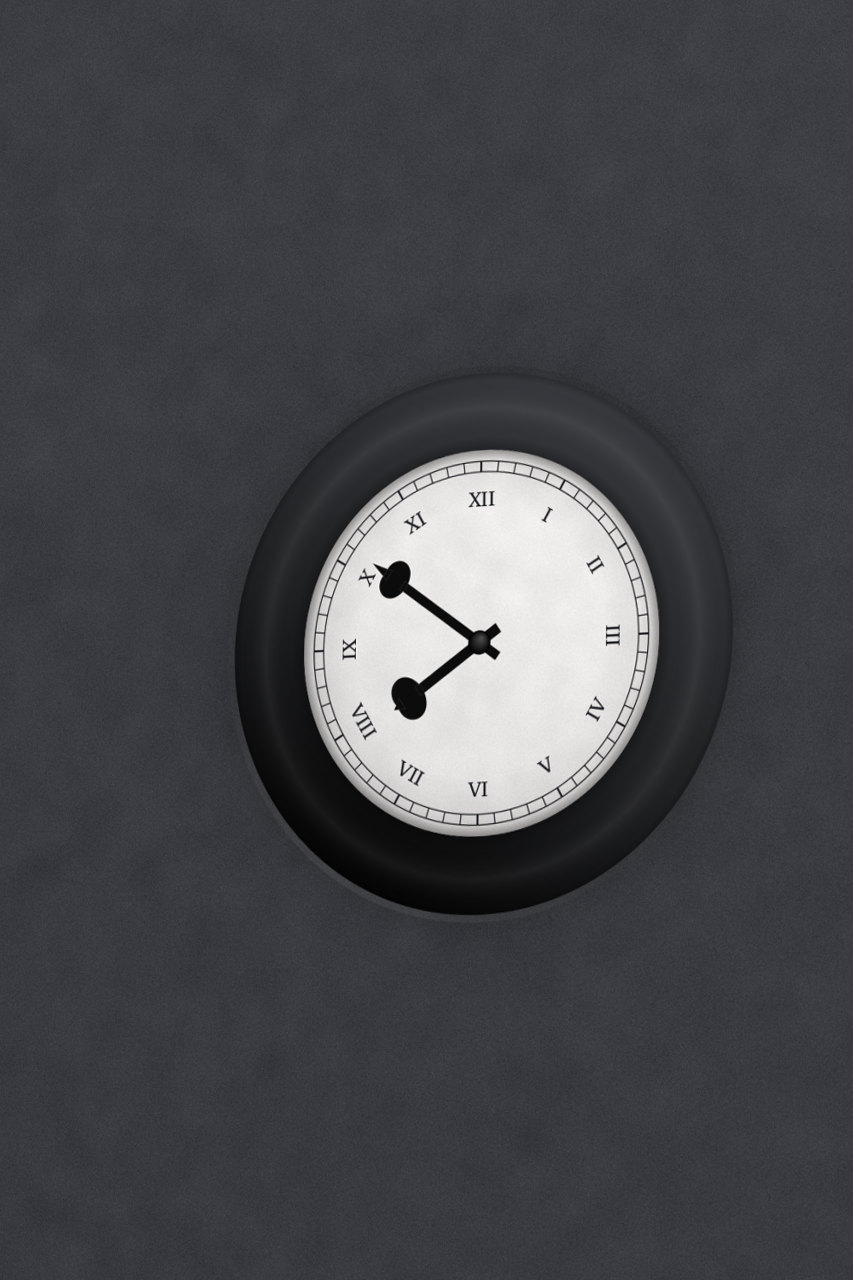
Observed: 7 h 51 min
